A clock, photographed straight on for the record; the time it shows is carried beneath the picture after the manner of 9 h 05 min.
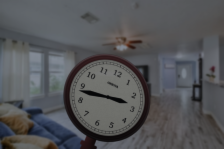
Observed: 2 h 43 min
